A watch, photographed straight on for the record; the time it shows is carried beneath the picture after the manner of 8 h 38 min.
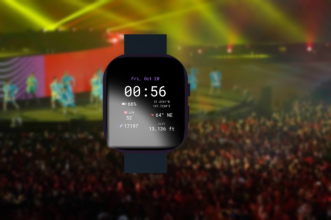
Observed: 0 h 56 min
